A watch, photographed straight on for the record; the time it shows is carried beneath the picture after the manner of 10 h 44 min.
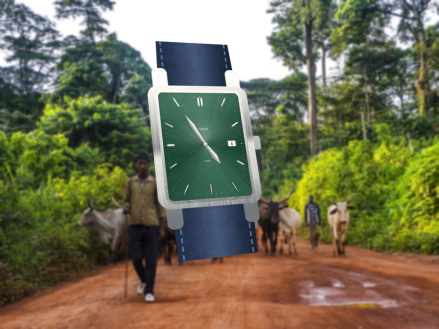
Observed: 4 h 55 min
